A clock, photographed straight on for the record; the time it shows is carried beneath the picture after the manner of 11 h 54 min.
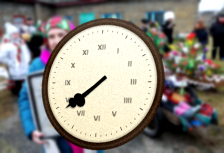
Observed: 7 h 39 min
